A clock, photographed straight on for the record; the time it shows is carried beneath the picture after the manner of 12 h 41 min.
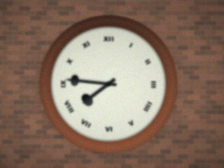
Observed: 7 h 46 min
